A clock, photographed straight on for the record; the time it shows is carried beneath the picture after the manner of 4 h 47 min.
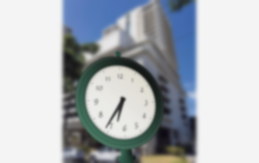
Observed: 6 h 36 min
